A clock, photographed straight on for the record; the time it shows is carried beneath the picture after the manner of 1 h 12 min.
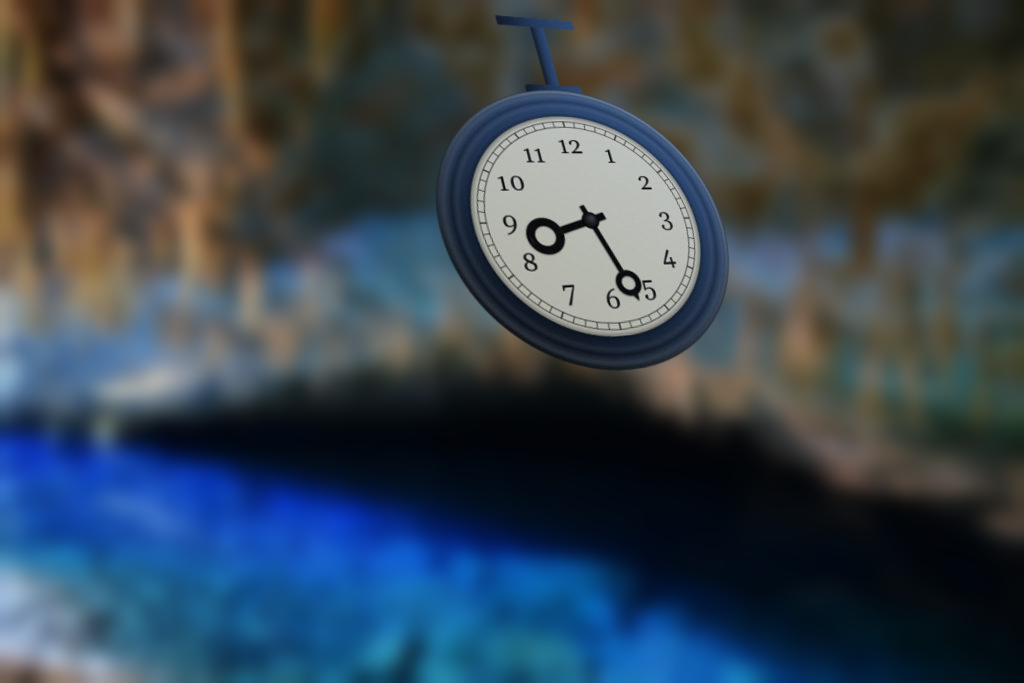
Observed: 8 h 27 min
